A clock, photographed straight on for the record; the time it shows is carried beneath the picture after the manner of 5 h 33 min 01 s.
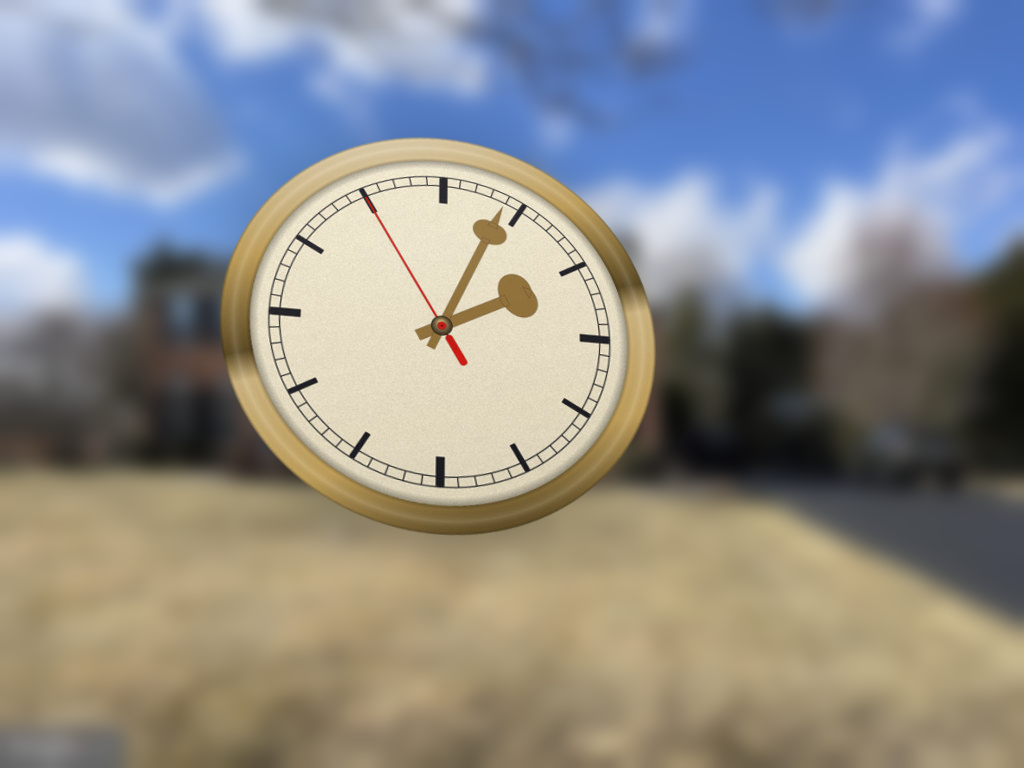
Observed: 2 h 03 min 55 s
